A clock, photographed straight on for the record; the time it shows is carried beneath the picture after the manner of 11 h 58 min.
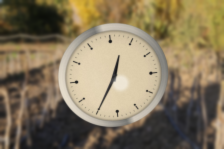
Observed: 12 h 35 min
